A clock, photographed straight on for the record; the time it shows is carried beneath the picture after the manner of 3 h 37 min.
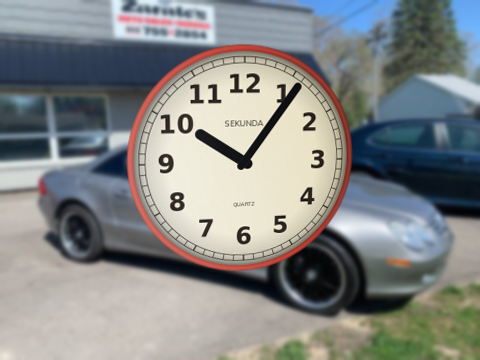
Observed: 10 h 06 min
